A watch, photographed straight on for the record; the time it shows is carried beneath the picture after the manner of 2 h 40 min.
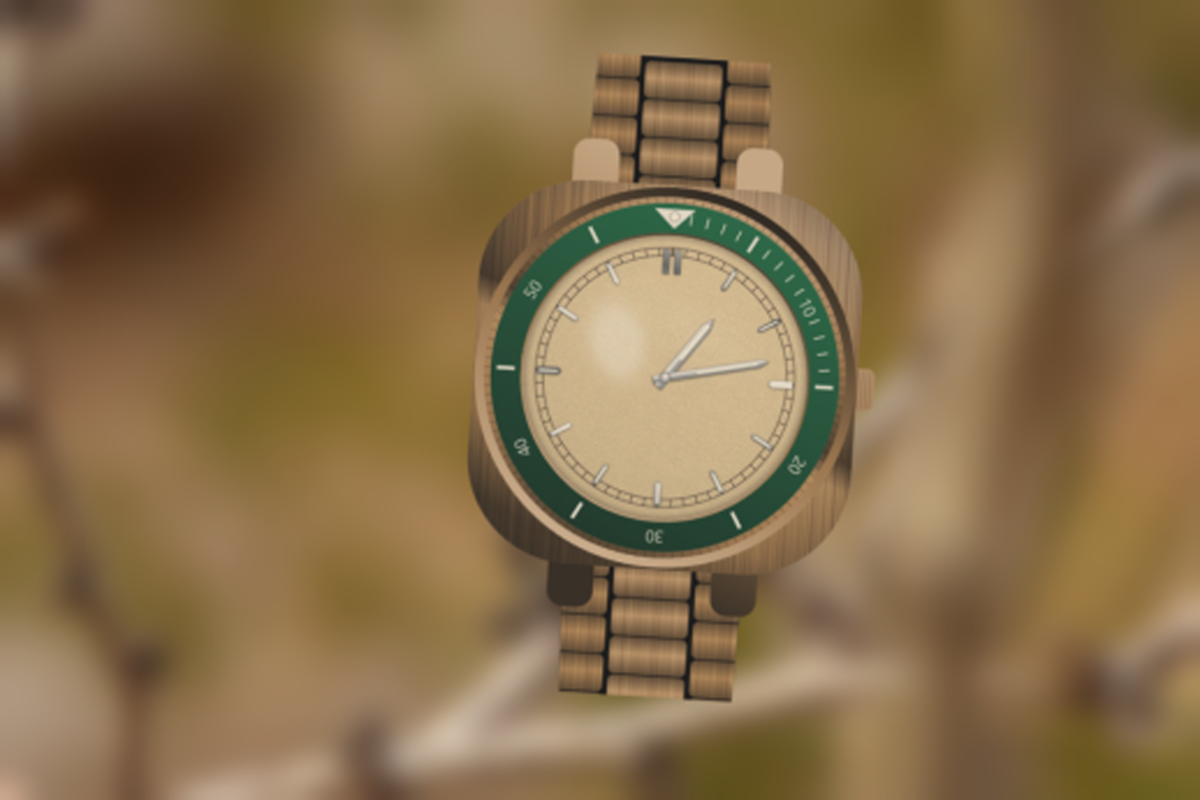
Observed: 1 h 13 min
